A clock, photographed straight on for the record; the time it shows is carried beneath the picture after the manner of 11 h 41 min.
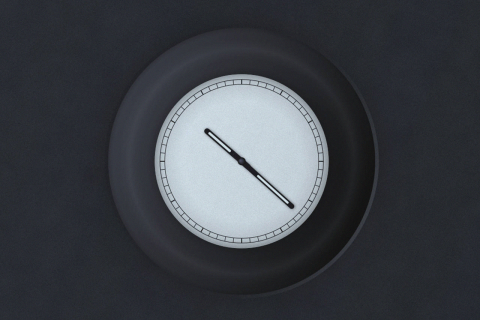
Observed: 10 h 22 min
